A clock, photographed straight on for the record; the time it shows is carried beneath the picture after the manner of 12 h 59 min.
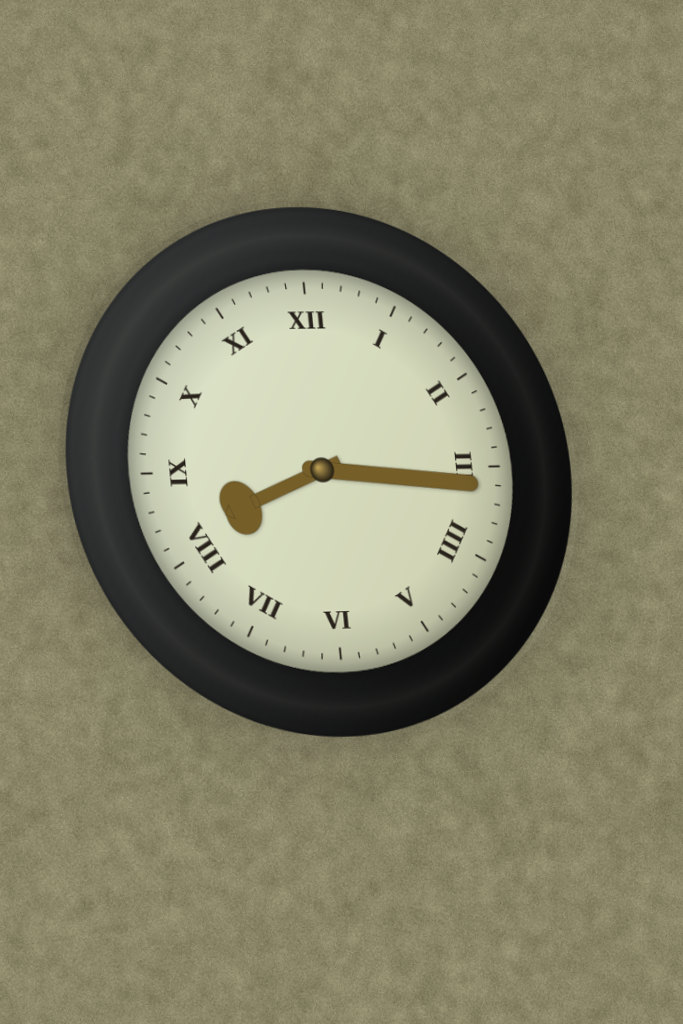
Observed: 8 h 16 min
